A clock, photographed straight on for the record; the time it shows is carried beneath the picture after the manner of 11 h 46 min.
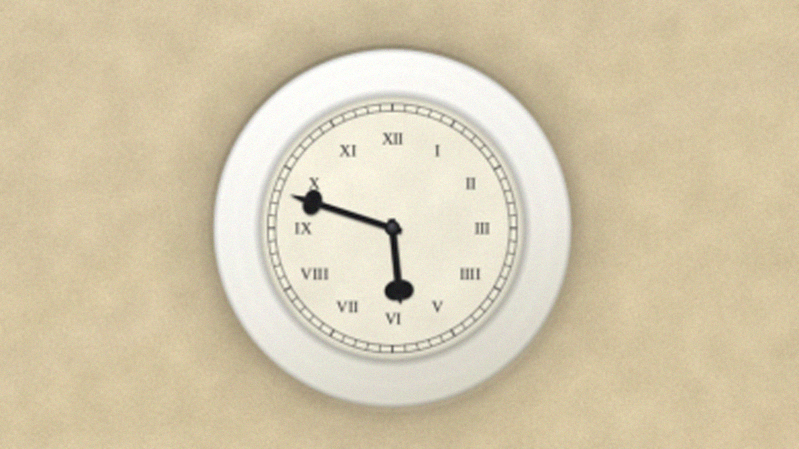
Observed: 5 h 48 min
